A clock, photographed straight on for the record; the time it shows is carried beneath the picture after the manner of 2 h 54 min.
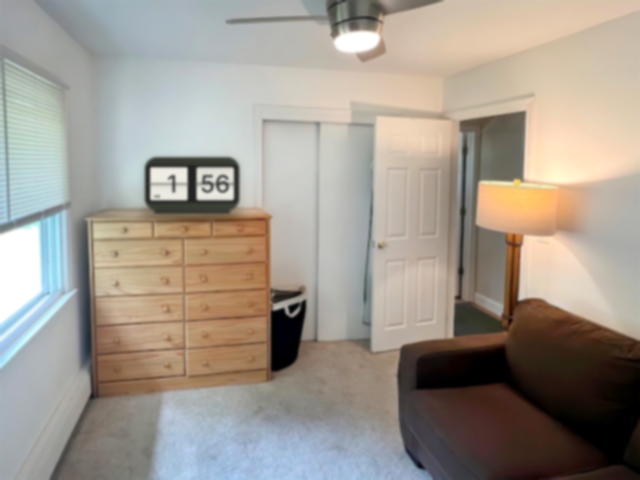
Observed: 1 h 56 min
